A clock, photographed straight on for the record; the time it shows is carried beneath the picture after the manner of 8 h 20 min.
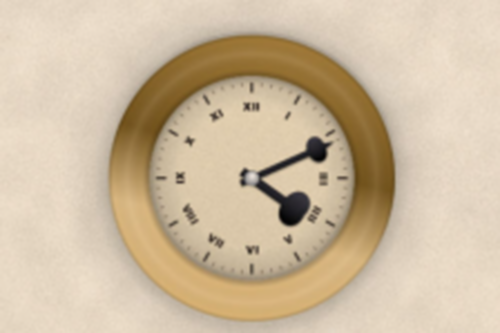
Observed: 4 h 11 min
